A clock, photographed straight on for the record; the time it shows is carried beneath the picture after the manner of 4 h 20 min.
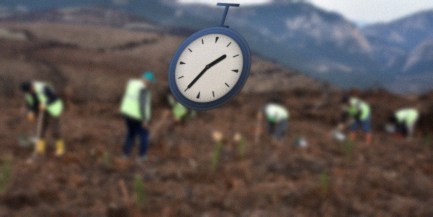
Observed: 1 h 35 min
